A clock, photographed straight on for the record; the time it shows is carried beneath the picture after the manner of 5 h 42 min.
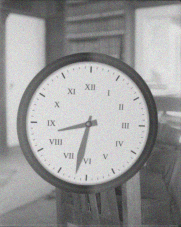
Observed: 8 h 32 min
